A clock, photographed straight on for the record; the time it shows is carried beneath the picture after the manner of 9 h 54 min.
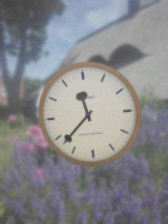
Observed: 11 h 38 min
